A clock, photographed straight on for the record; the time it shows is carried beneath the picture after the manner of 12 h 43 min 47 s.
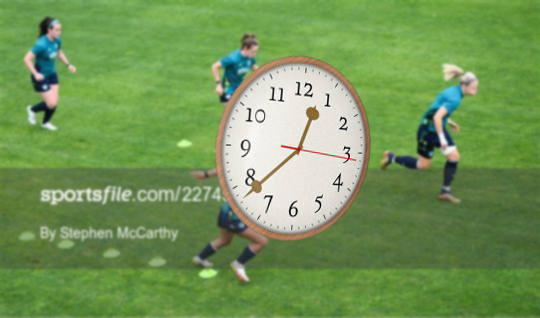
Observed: 12 h 38 min 16 s
